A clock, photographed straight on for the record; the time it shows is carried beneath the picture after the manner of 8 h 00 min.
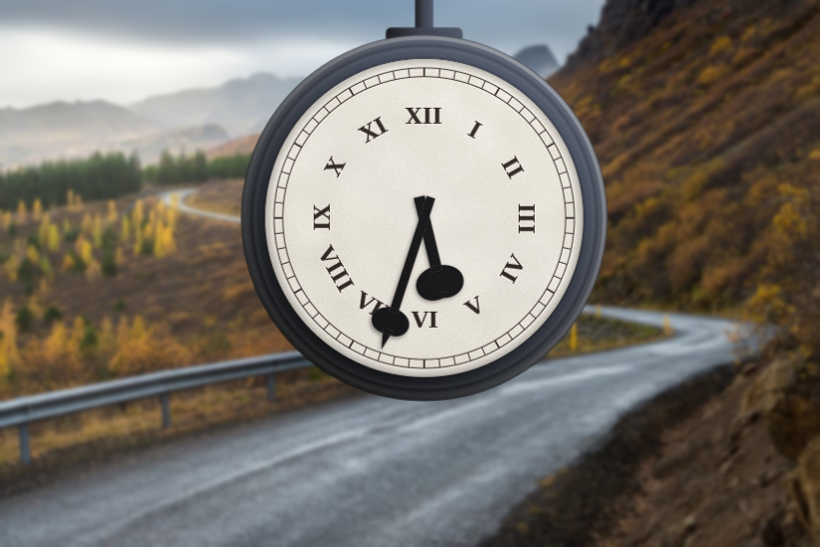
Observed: 5 h 33 min
